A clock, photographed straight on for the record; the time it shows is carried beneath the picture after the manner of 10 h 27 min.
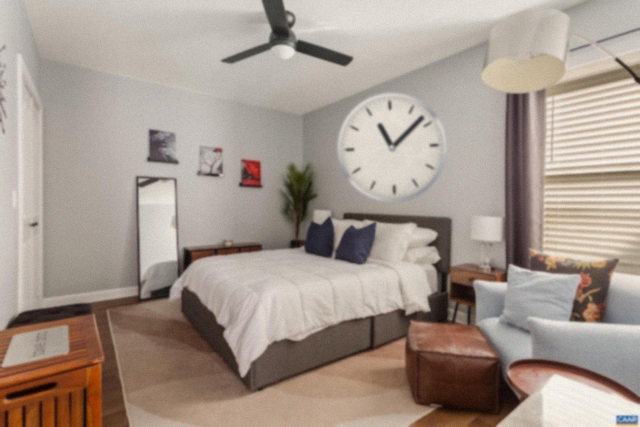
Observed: 11 h 08 min
